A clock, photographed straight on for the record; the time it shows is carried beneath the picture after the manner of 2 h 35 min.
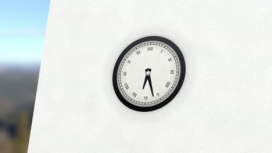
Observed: 6 h 27 min
